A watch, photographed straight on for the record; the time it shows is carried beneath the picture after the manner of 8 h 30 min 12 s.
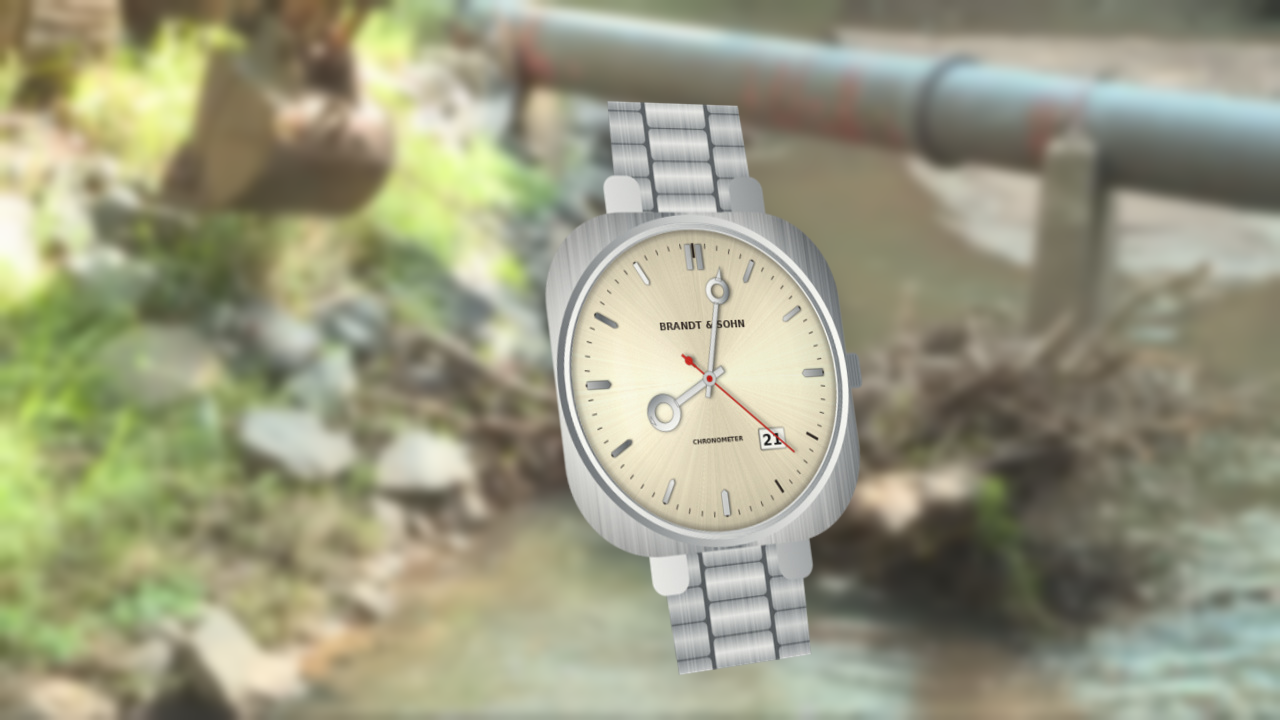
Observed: 8 h 02 min 22 s
